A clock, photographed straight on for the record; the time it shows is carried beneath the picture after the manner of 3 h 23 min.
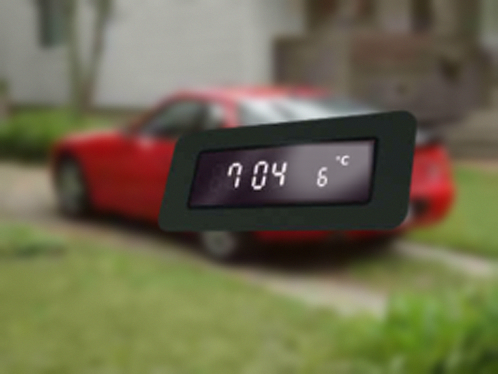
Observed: 7 h 04 min
